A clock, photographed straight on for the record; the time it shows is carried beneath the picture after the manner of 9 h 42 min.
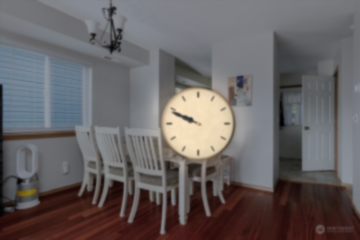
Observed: 9 h 49 min
